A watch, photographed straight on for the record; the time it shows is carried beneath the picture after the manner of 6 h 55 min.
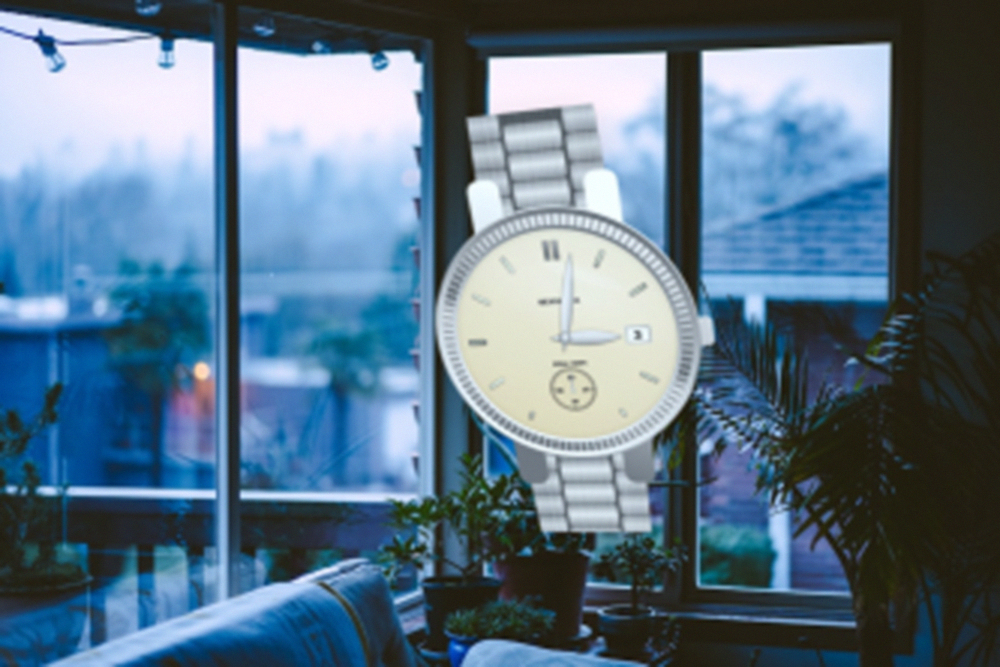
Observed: 3 h 02 min
